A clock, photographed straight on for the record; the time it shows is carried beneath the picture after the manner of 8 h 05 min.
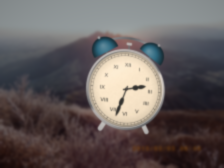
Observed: 2 h 33 min
